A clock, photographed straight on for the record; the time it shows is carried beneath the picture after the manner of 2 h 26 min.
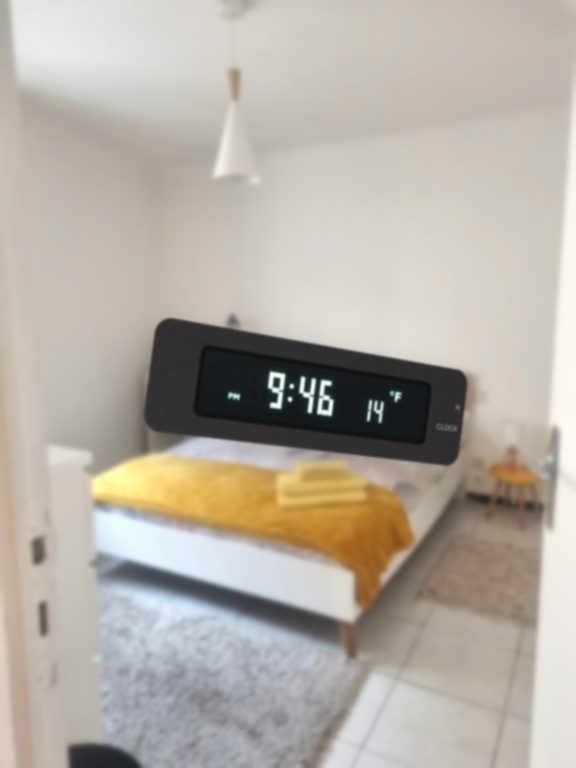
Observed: 9 h 46 min
